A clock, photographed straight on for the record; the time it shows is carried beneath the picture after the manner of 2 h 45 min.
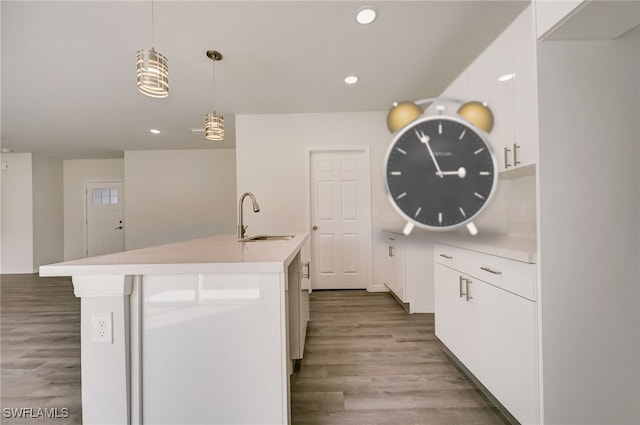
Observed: 2 h 56 min
